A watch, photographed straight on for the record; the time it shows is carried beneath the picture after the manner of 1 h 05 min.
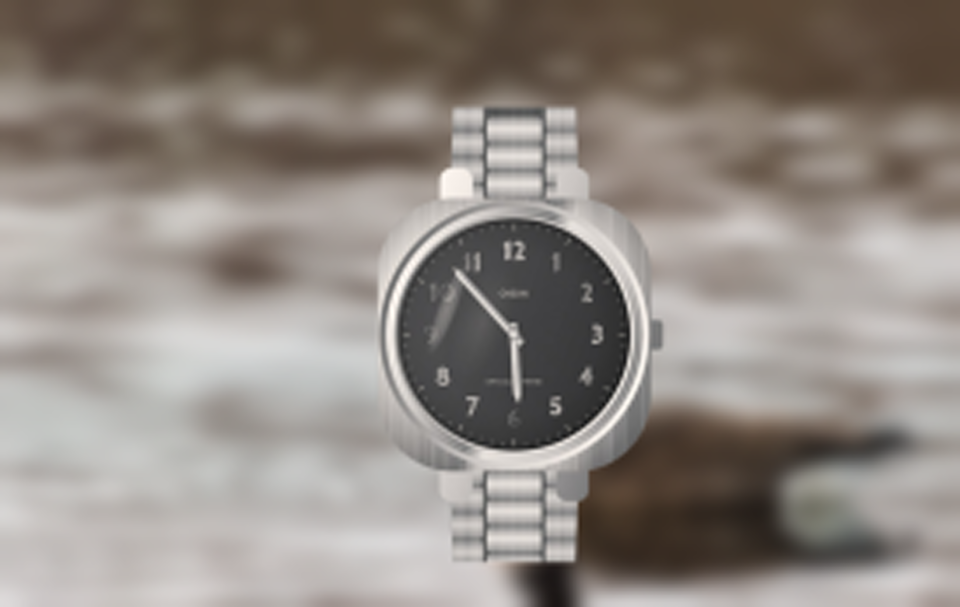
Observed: 5 h 53 min
